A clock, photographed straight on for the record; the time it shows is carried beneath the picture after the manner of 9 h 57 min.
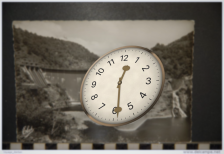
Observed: 12 h 29 min
